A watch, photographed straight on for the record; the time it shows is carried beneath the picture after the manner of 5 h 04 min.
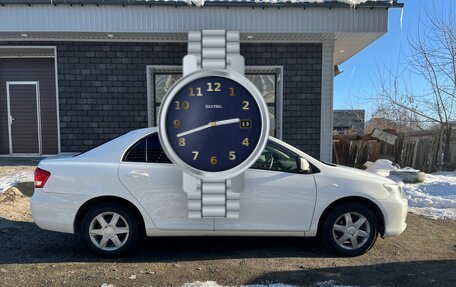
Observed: 2 h 42 min
